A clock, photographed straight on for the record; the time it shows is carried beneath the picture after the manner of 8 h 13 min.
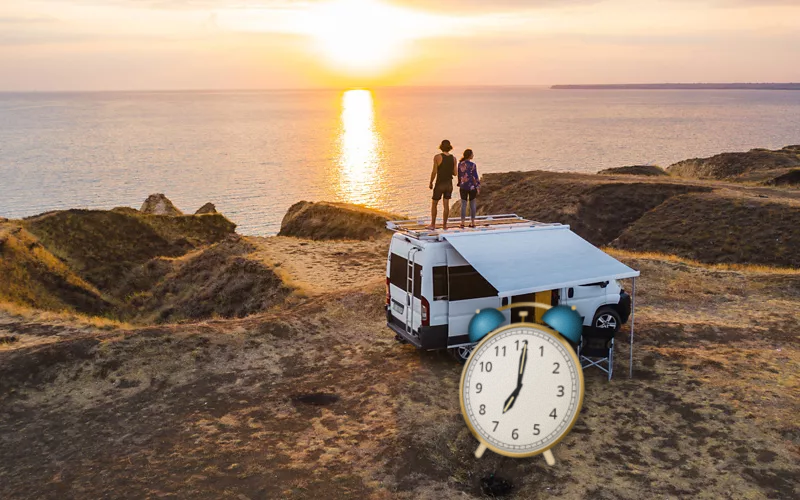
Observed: 7 h 01 min
